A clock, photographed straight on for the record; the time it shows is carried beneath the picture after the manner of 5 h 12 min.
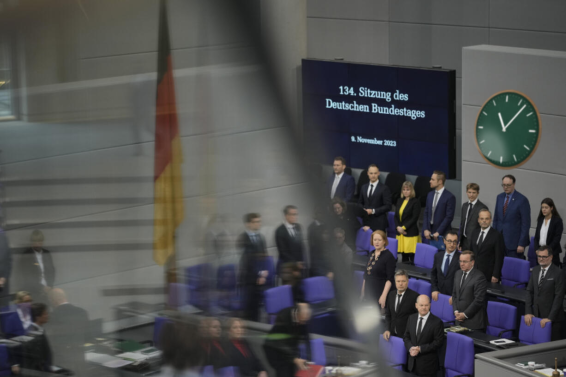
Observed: 11 h 07 min
